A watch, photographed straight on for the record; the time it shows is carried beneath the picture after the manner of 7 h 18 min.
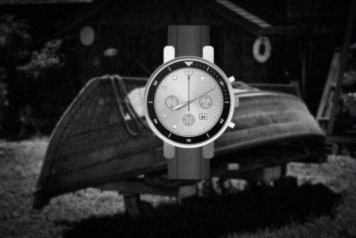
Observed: 8 h 10 min
